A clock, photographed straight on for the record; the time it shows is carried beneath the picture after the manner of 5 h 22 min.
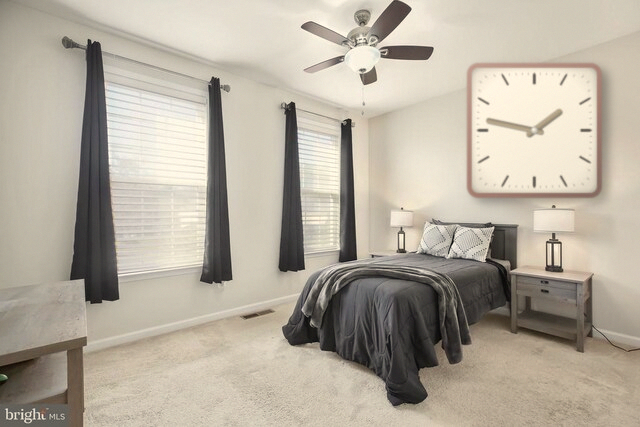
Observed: 1 h 47 min
